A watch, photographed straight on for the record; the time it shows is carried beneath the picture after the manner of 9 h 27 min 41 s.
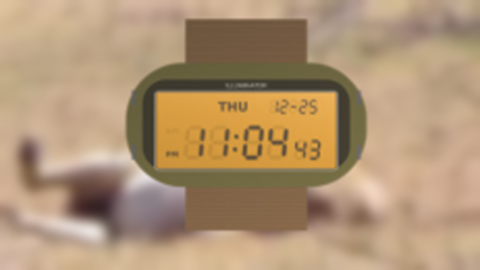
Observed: 11 h 04 min 43 s
